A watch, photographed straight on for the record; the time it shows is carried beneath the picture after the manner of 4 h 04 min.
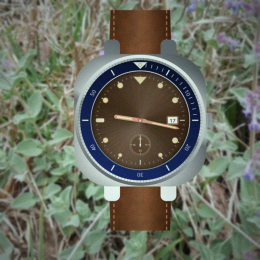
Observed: 9 h 17 min
